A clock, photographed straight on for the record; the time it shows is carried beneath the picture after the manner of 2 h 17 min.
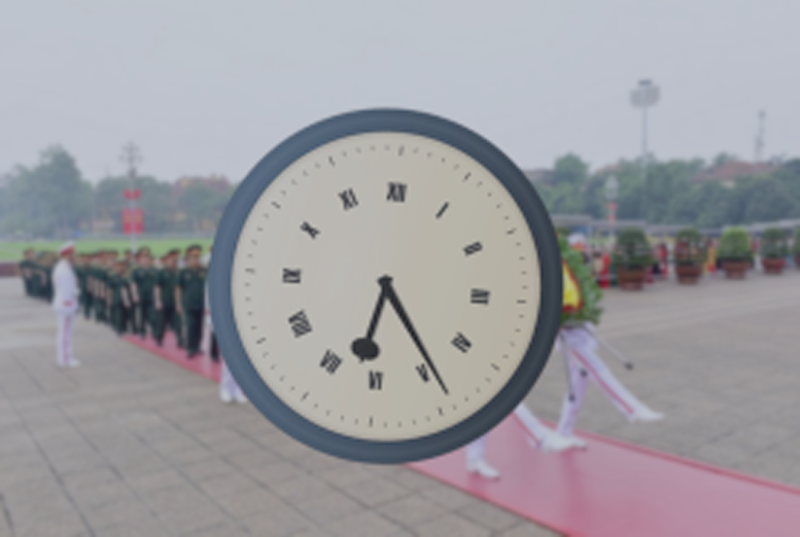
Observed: 6 h 24 min
